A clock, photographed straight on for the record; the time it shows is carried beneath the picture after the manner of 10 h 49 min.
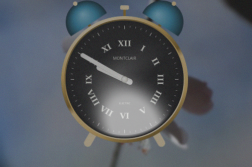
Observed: 9 h 50 min
